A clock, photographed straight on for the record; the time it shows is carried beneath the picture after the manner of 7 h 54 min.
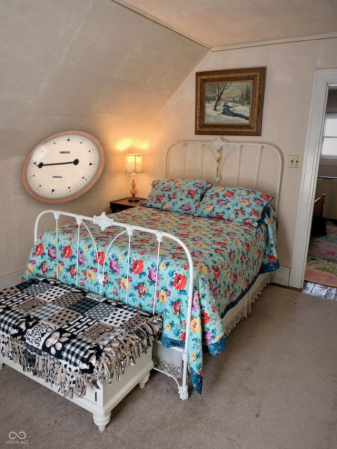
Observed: 2 h 44 min
